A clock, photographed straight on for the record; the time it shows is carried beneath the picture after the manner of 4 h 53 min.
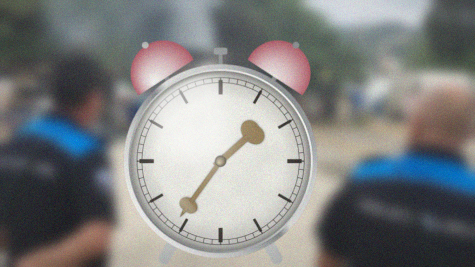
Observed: 1 h 36 min
